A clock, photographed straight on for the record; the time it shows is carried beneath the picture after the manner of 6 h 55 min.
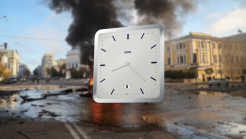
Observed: 8 h 22 min
